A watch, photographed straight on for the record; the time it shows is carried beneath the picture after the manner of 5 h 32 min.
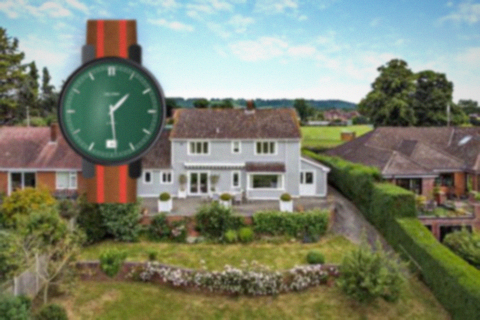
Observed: 1 h 29 min
